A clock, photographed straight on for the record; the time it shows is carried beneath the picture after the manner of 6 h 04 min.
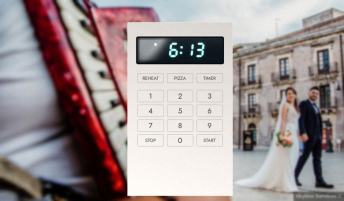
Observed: 6 h 13 min
